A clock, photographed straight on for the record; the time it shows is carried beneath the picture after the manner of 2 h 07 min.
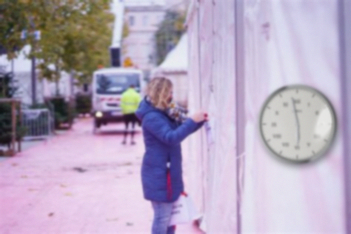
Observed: 5 h 58 min
